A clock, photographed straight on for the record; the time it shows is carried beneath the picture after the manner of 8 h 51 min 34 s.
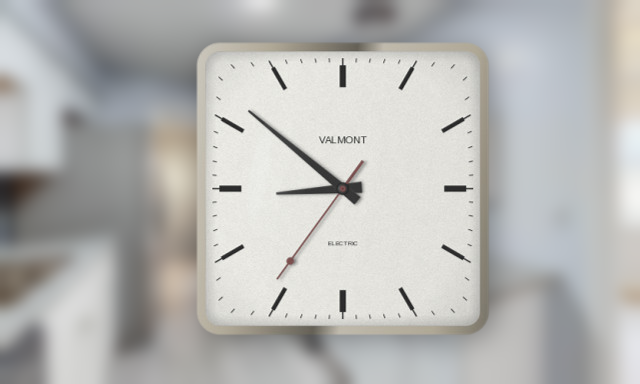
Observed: 8 h 51 min 36 s
